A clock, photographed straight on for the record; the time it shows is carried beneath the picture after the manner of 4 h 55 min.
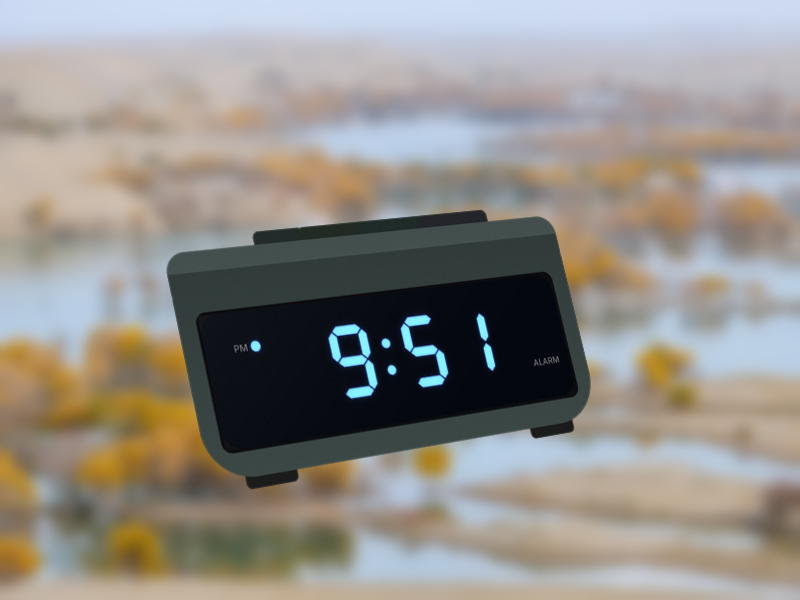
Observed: 9 h 51 min
